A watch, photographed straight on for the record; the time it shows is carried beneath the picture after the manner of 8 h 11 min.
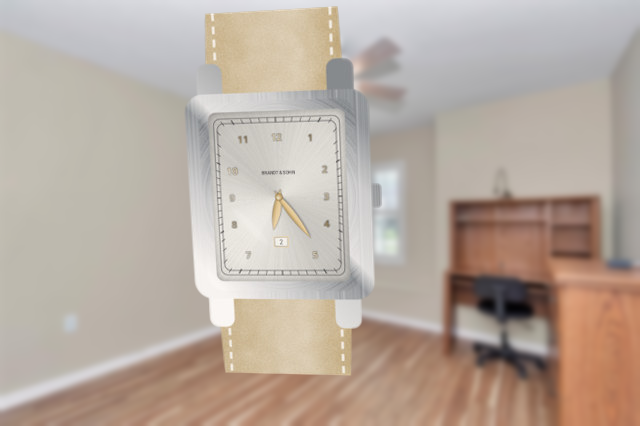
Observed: 6 h 24 min
